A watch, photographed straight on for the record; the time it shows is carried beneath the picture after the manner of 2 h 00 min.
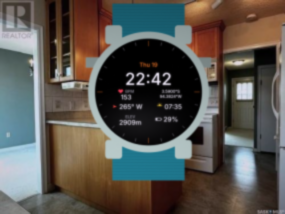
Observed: 22 h 42 min
